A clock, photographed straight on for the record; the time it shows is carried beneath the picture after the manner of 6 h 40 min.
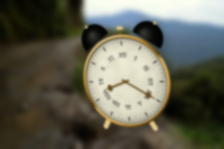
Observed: 8 h 20 min
